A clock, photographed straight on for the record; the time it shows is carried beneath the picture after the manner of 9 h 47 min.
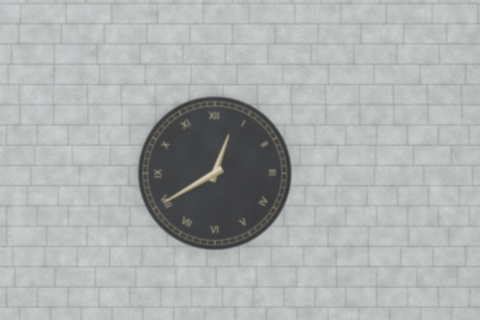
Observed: 12 h 40 min
